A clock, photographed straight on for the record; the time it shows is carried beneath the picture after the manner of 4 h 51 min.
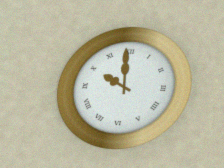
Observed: 9 h 59 min
